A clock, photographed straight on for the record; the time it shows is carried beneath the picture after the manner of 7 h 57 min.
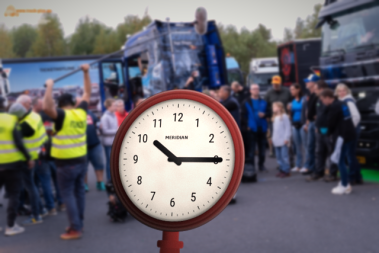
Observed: 10 h 15 min
